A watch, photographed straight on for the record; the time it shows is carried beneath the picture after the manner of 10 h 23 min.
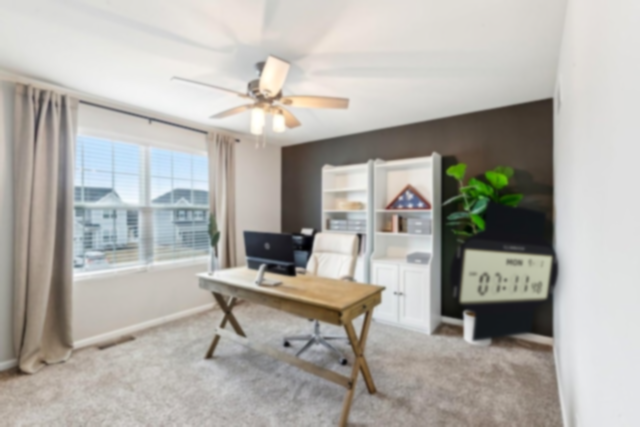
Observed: 7 h 11 min
